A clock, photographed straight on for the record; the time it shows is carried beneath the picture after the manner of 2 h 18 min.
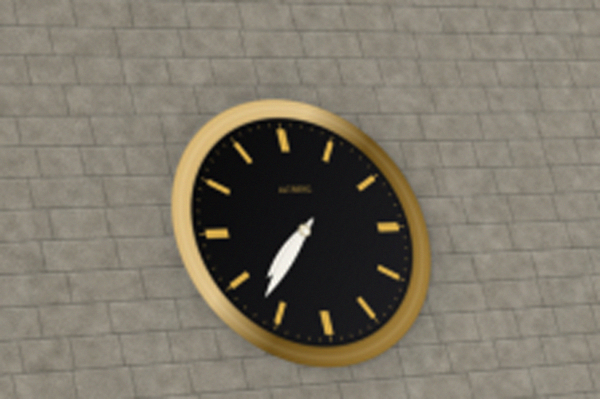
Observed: 7 h 37 min
